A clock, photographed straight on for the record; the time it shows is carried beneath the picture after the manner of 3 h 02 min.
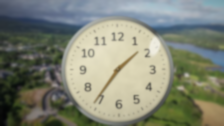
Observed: 1 h 36 min
